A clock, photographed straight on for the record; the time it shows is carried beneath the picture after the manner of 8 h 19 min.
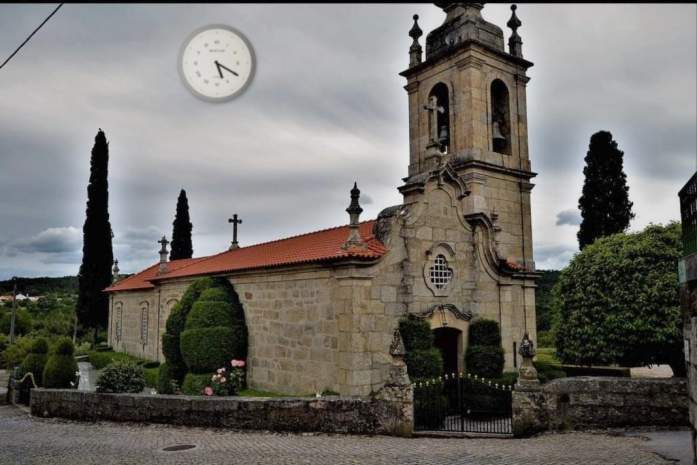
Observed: 5 h 20 min
